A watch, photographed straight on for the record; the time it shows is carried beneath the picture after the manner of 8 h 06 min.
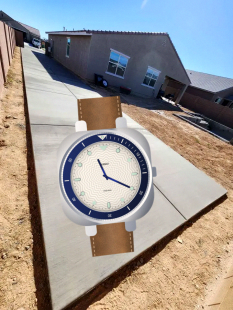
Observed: 11 h 20 min
